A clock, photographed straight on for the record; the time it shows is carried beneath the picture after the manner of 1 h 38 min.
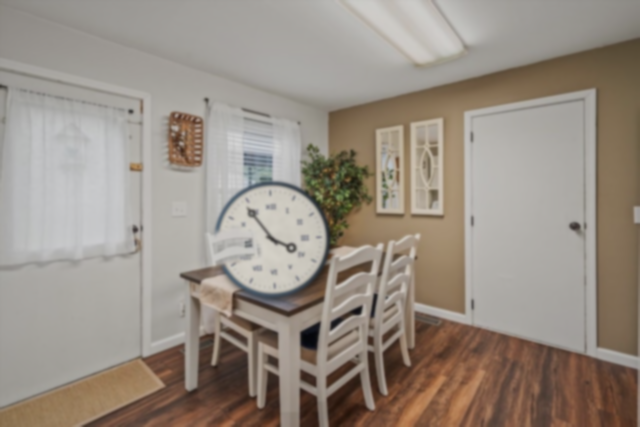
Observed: 3 h 54 min
